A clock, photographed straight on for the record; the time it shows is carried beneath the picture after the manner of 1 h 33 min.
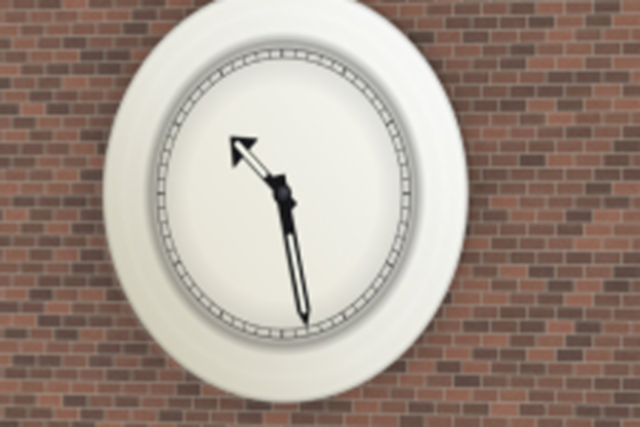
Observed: 10 h 28 min
